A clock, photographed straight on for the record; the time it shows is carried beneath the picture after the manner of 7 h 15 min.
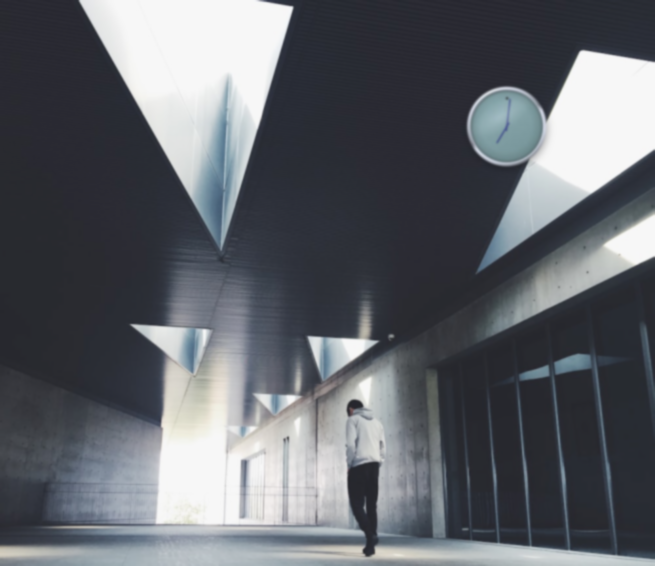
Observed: 7 h 01 min
